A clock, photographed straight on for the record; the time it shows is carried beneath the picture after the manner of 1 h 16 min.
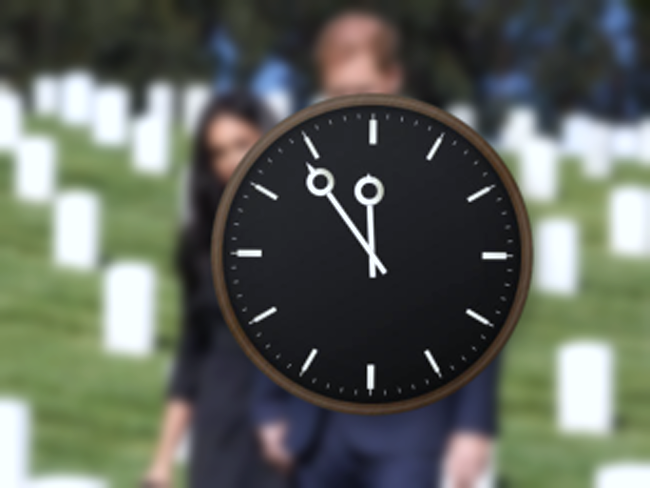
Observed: 11 h 54 min
